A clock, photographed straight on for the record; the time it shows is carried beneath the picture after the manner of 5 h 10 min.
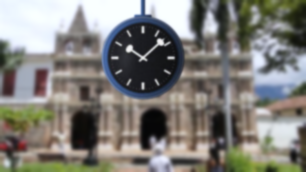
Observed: 10 h 08 min
